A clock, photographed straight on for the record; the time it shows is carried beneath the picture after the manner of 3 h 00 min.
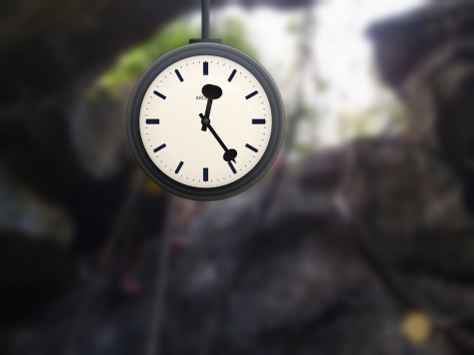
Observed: 12 h 24 min
